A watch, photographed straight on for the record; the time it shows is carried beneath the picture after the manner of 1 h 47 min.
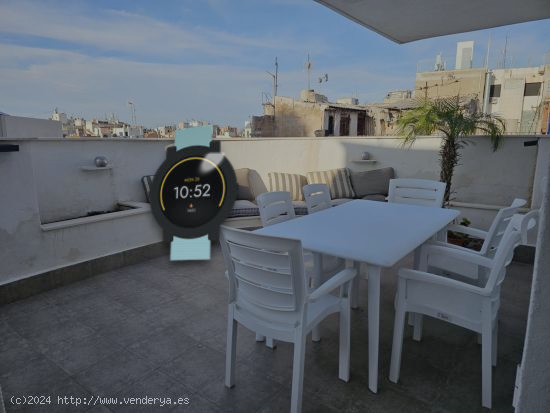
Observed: 10 h 52 min
